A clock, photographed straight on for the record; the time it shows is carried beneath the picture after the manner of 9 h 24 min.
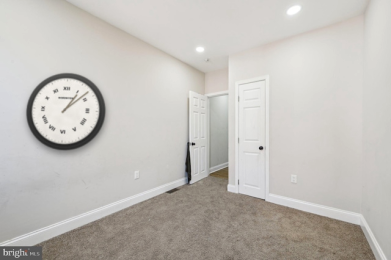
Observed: 1 h 08 min
